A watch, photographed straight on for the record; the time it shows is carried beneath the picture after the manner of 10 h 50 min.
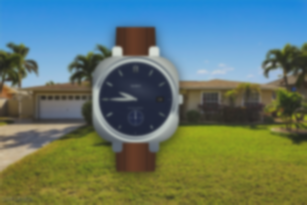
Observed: 9 h 45 min
